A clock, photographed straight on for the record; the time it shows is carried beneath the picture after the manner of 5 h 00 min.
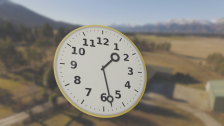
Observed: 1 h 28 min
